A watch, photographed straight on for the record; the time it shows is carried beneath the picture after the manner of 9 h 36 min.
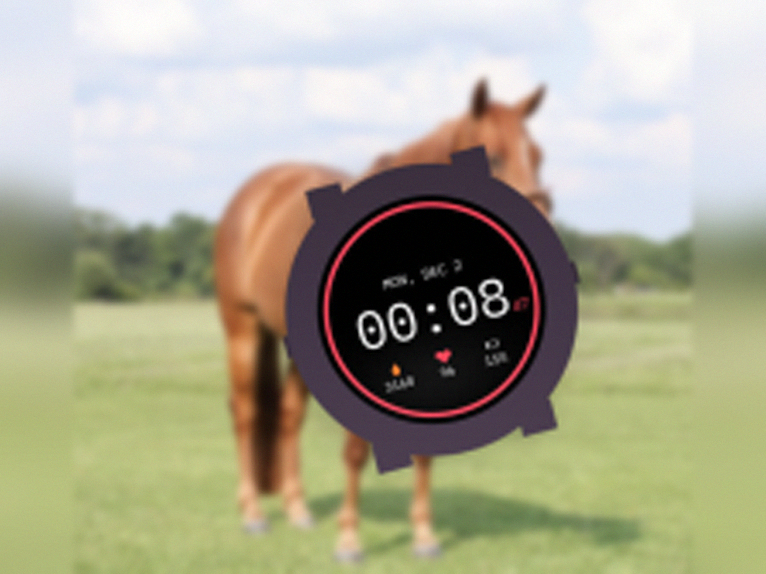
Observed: 0 h 08 min
